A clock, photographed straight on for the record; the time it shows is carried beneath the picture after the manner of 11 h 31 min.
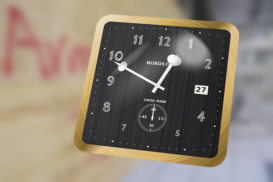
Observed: 12 h 49 min
